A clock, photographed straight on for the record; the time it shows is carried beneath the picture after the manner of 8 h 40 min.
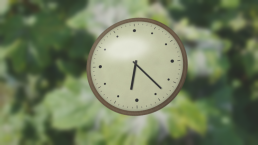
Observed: 6 h 23 min
